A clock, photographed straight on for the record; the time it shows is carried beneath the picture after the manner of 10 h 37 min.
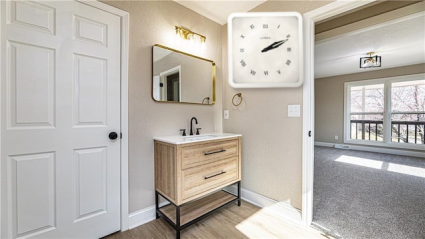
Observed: 2 h 11 min
